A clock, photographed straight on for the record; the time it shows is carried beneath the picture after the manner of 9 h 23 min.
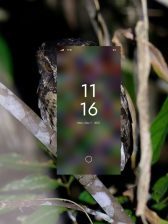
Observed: 11 h 16 min
